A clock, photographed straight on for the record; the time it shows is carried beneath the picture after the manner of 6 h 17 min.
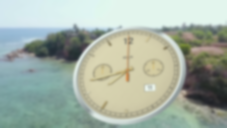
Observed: 7 h 43 min
